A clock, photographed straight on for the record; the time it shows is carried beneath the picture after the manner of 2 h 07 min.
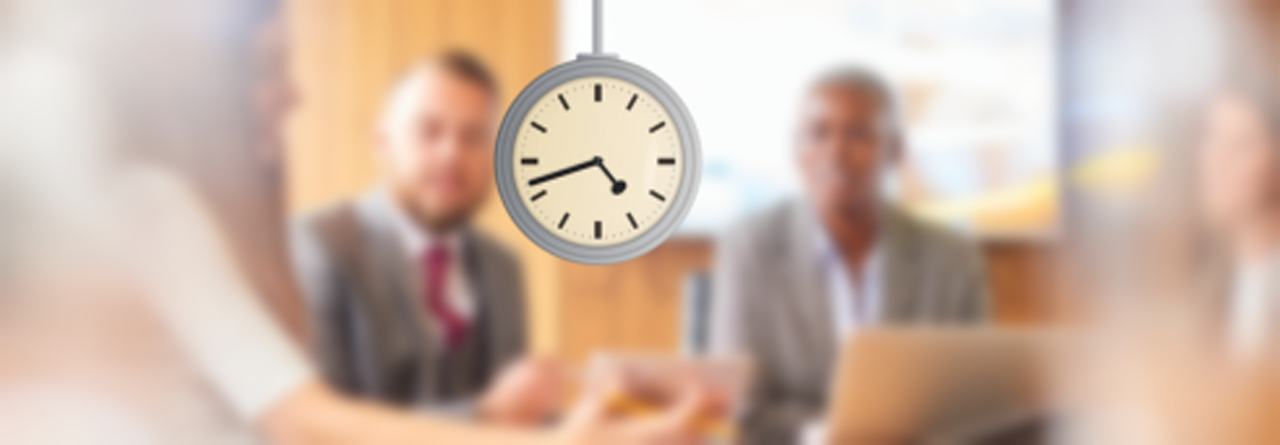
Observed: 4 h 42 min
